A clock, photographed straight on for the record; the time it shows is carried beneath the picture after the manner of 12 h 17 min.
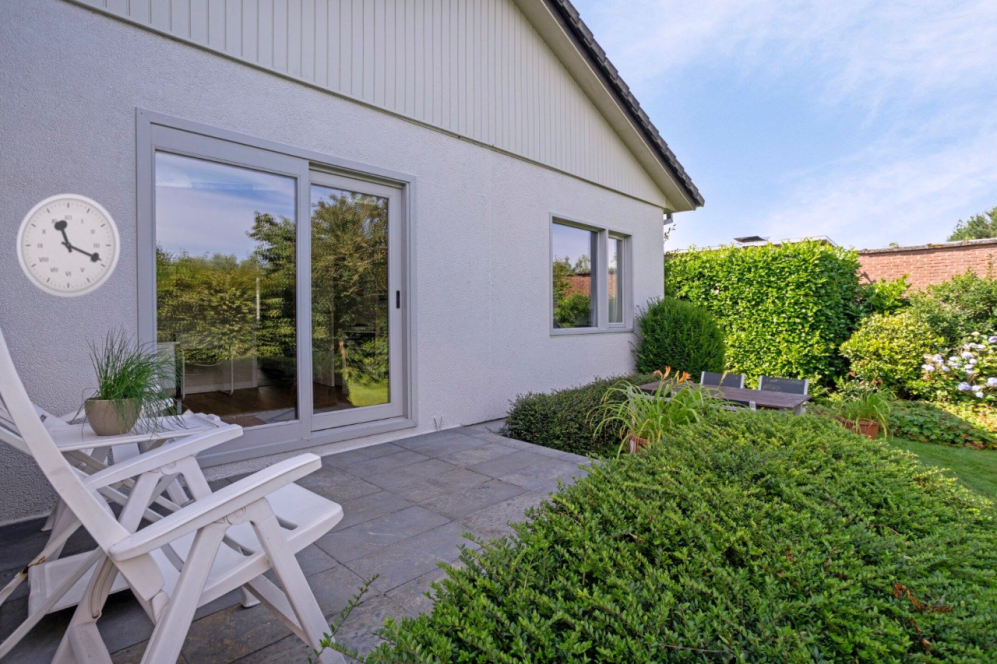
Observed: 11 h 19 min
